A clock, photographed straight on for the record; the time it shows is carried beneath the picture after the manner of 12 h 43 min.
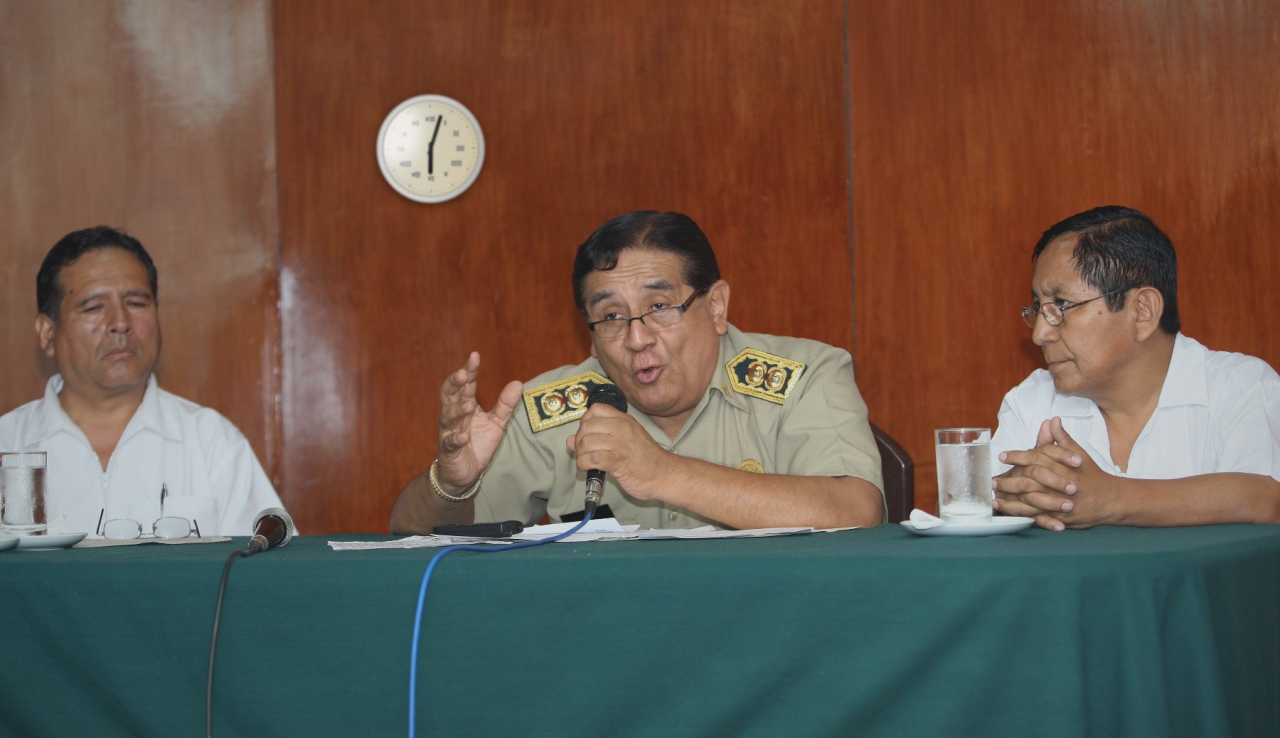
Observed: 6 h 03 min
